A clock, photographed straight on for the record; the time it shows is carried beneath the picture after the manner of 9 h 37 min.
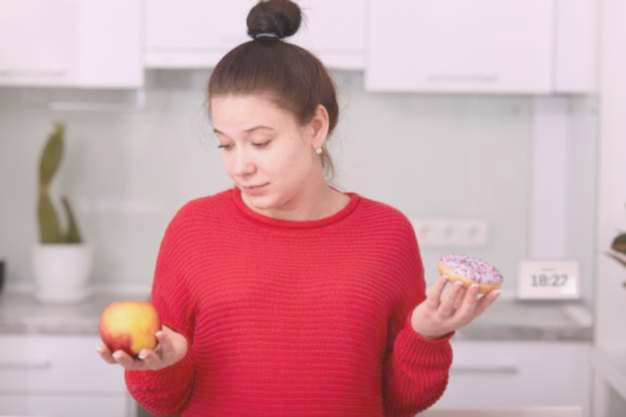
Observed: 18 h 22 min
